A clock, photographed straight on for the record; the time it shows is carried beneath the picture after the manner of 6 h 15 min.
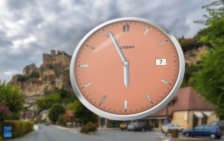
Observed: 5 h 56 min
